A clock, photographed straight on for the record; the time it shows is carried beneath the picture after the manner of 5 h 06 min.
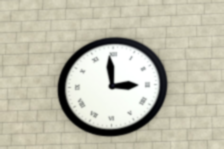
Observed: 2 h 59 min
